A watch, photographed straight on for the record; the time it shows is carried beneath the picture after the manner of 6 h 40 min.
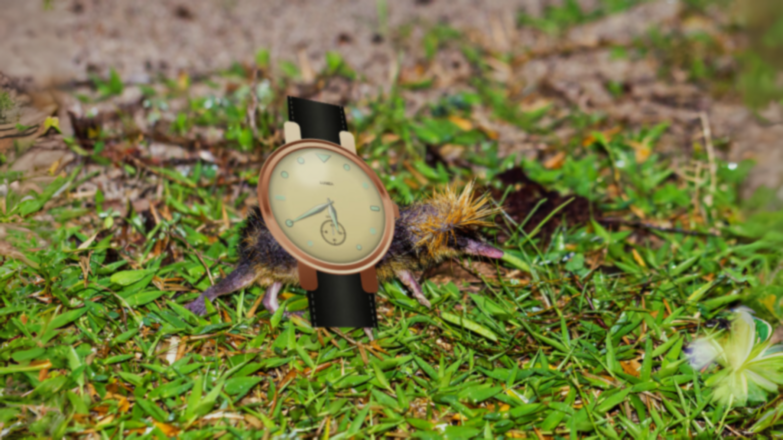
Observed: 5 h 40 min
